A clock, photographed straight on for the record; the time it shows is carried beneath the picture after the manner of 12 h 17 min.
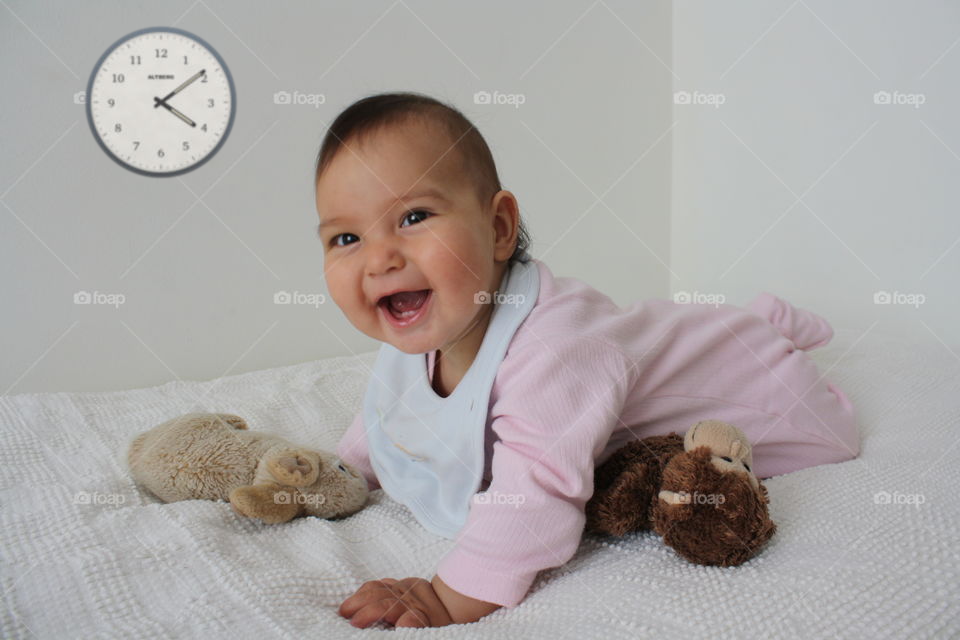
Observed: 4 h 09 min
